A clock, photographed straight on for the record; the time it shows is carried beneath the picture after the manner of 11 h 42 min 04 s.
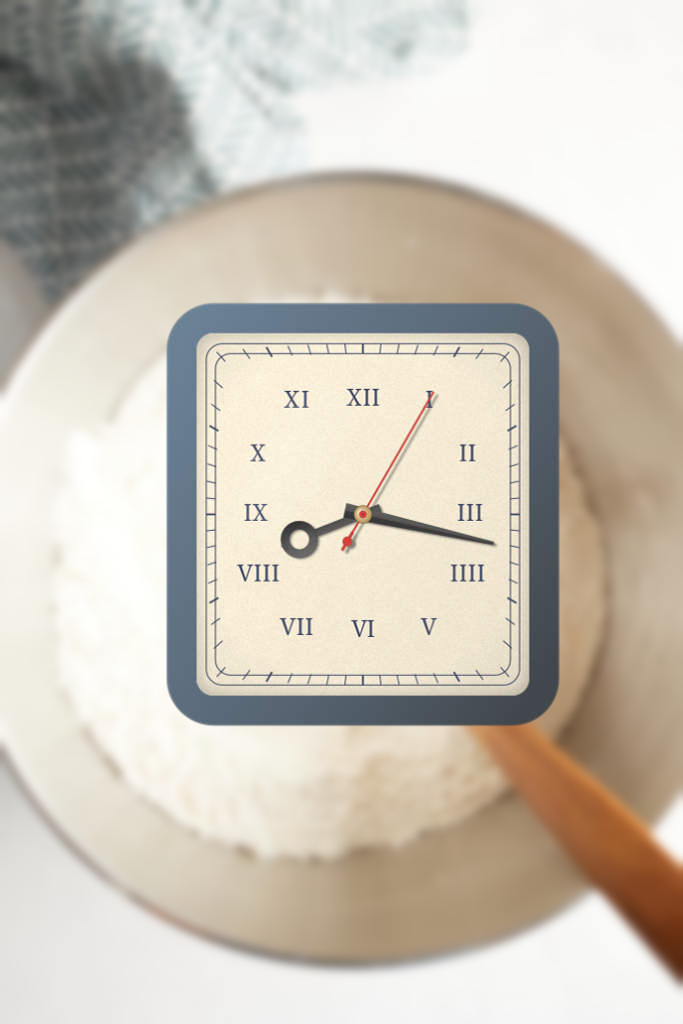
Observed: 8 h 17 min 05 s
